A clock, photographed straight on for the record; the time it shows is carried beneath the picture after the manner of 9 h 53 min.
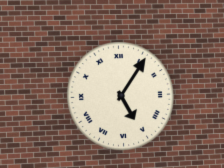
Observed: 5 h 06 min
